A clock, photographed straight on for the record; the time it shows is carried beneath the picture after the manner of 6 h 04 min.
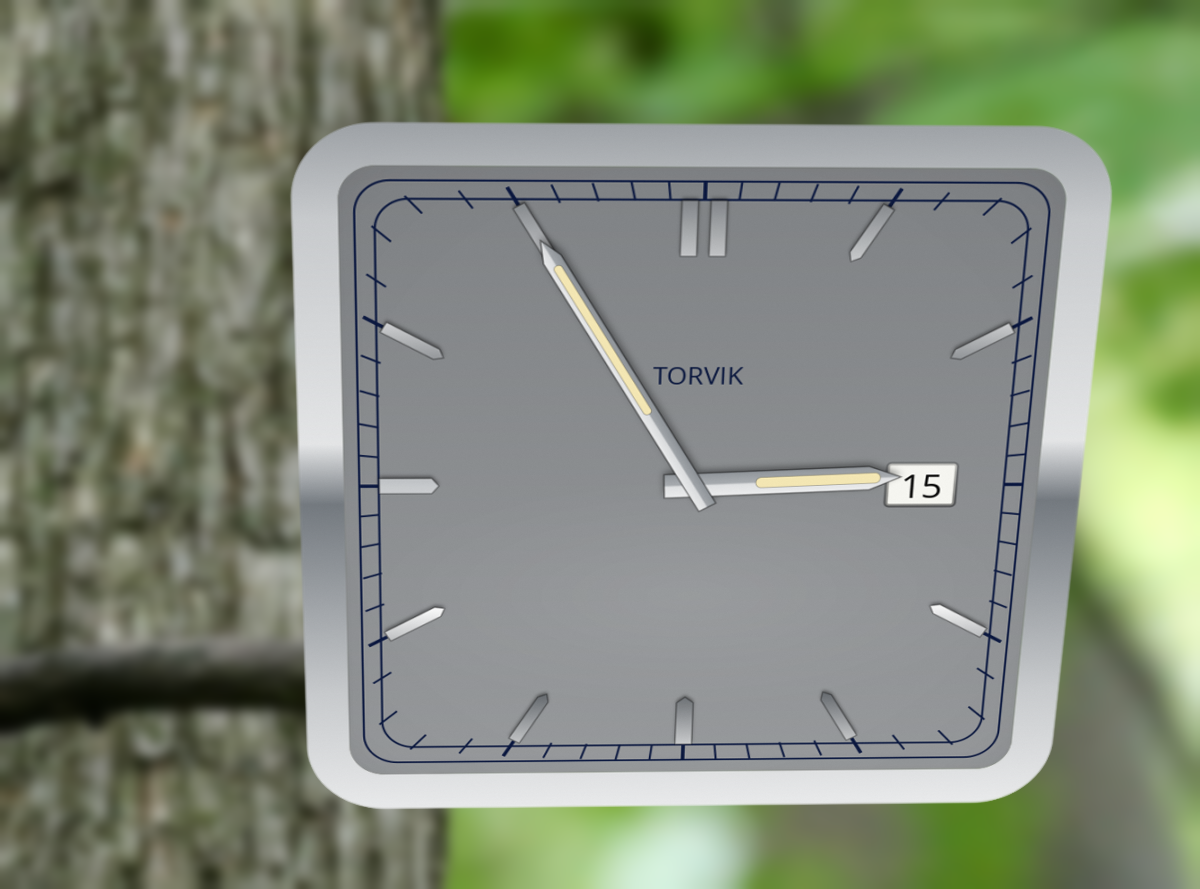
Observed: 2 h 55 min
